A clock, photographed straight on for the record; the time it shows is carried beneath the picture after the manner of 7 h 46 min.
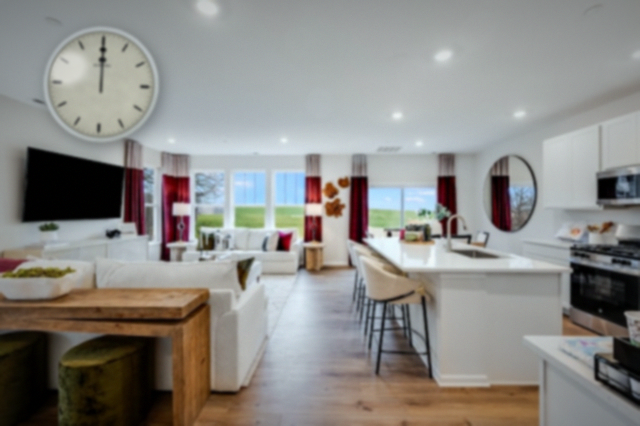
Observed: 12 h 00 min
